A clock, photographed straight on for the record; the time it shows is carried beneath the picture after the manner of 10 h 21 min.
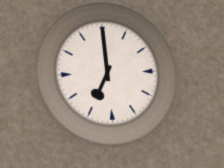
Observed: 7 h 00 min
